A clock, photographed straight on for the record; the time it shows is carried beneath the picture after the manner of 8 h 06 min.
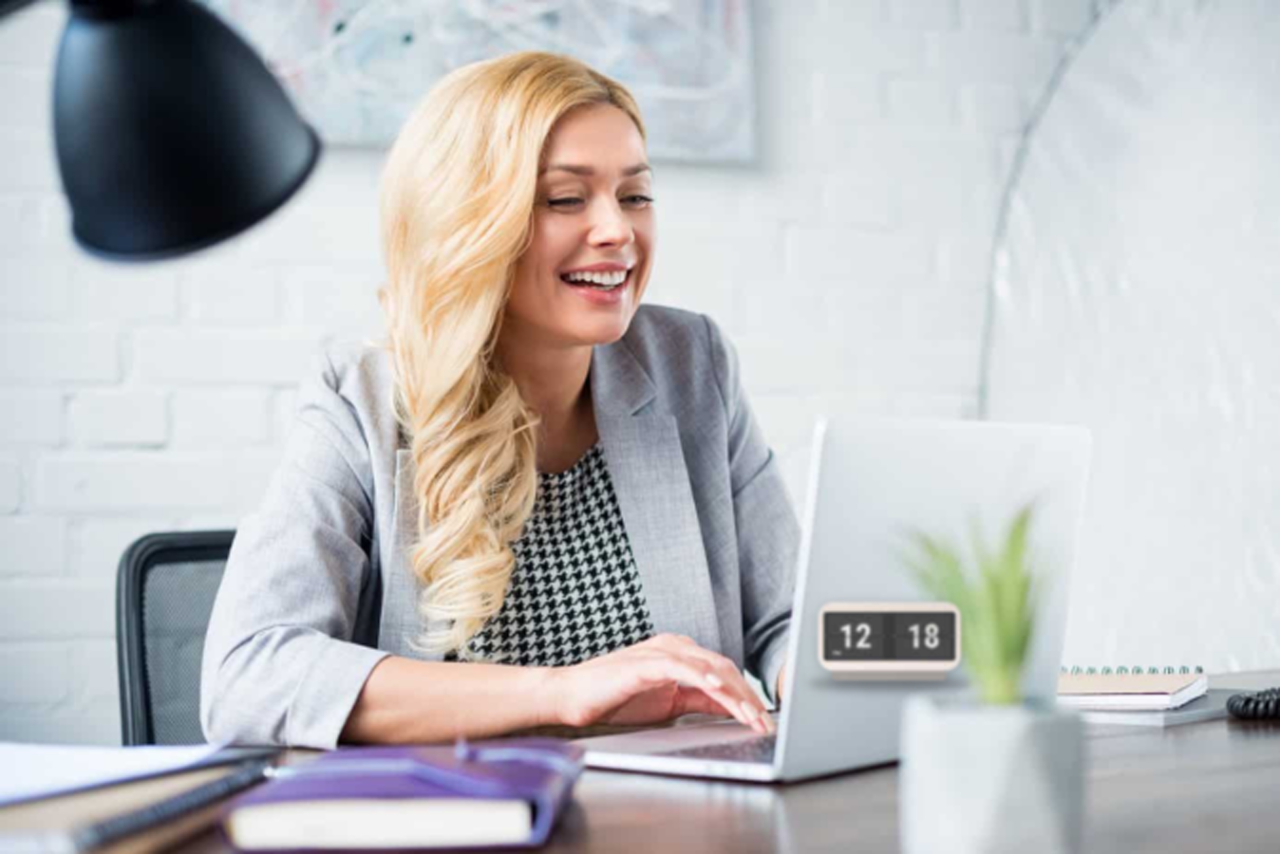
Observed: 12 h 18 min
